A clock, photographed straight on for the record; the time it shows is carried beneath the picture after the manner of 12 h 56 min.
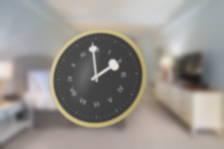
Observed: 1 h 59 min
